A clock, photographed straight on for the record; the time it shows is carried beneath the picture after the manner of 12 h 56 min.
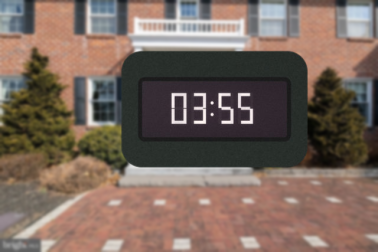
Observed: 3 h 55 min
